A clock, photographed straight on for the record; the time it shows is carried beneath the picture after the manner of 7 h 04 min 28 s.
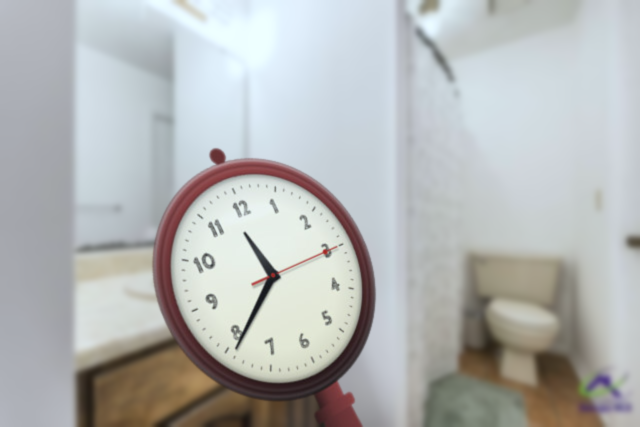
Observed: 11 h 39 min 15 s
